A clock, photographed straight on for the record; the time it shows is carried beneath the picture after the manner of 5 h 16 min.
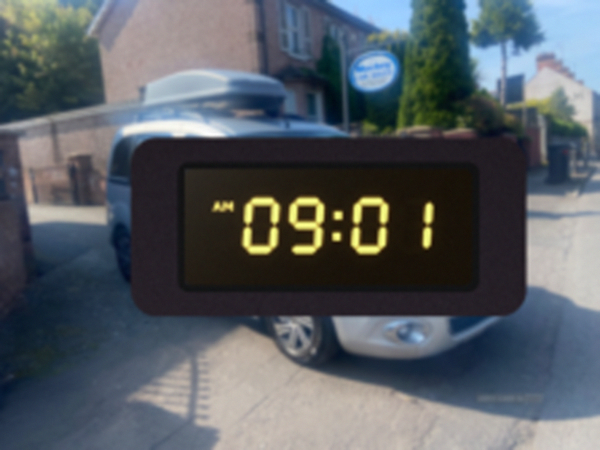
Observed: 9 h 01 min
